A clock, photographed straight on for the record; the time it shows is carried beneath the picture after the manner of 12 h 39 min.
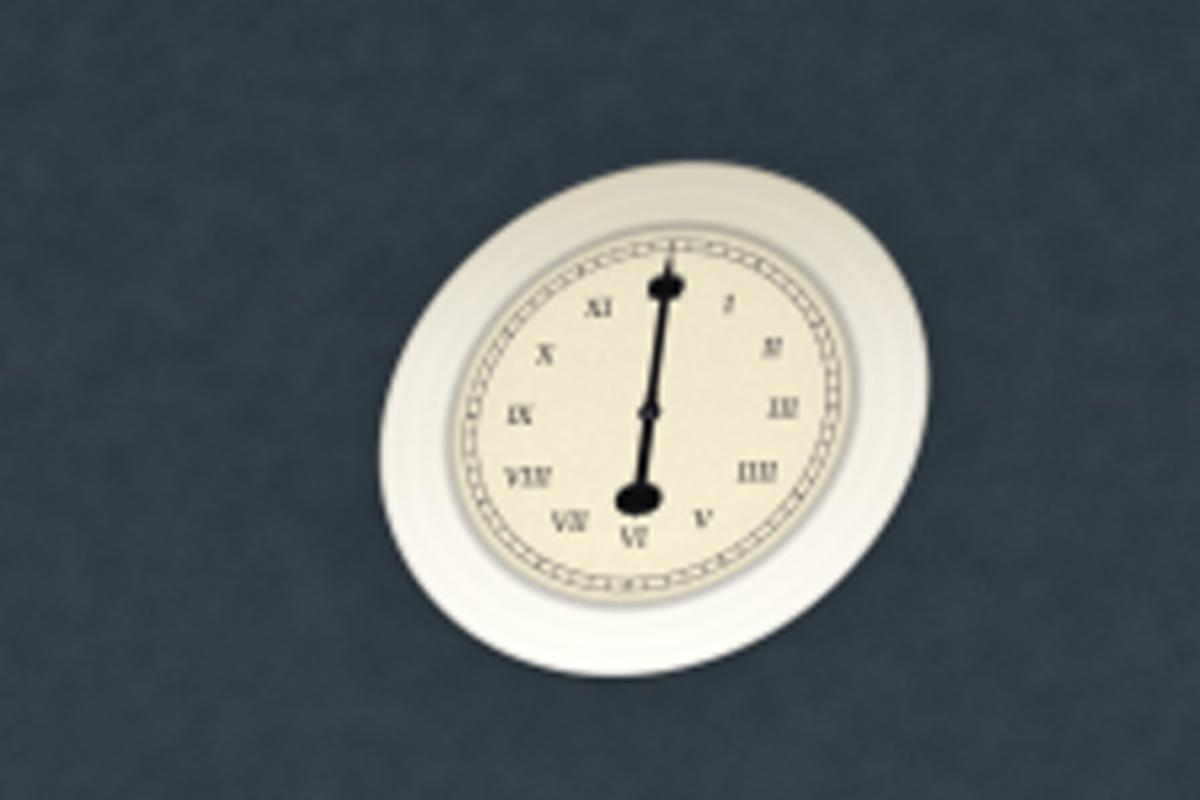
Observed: 6 h 00 min
